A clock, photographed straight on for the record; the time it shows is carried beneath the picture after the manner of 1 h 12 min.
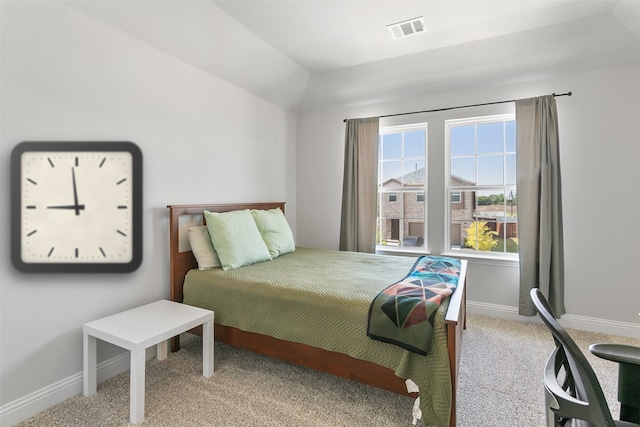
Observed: 8 h 59 min
